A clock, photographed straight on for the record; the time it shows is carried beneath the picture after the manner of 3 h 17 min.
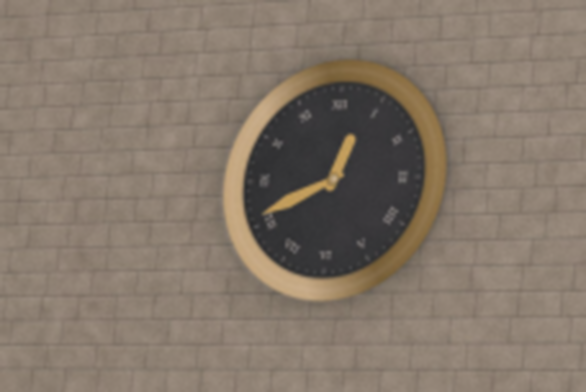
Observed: 12 h 41 min
